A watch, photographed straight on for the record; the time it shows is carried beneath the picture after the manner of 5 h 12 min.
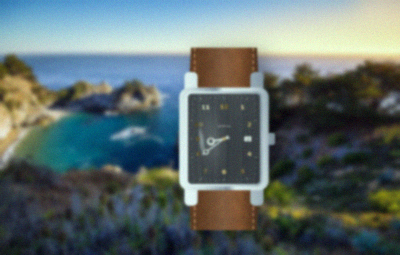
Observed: 8 h 39 min
